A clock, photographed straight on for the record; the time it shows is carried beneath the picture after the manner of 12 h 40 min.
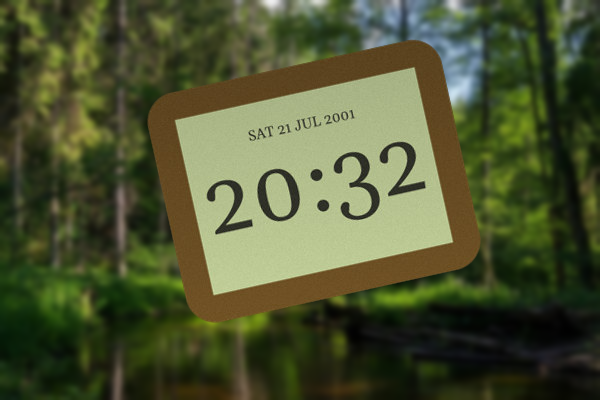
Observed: 20 h 32 min
